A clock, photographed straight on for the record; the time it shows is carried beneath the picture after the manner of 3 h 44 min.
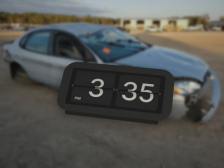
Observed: 3 h 35 min
